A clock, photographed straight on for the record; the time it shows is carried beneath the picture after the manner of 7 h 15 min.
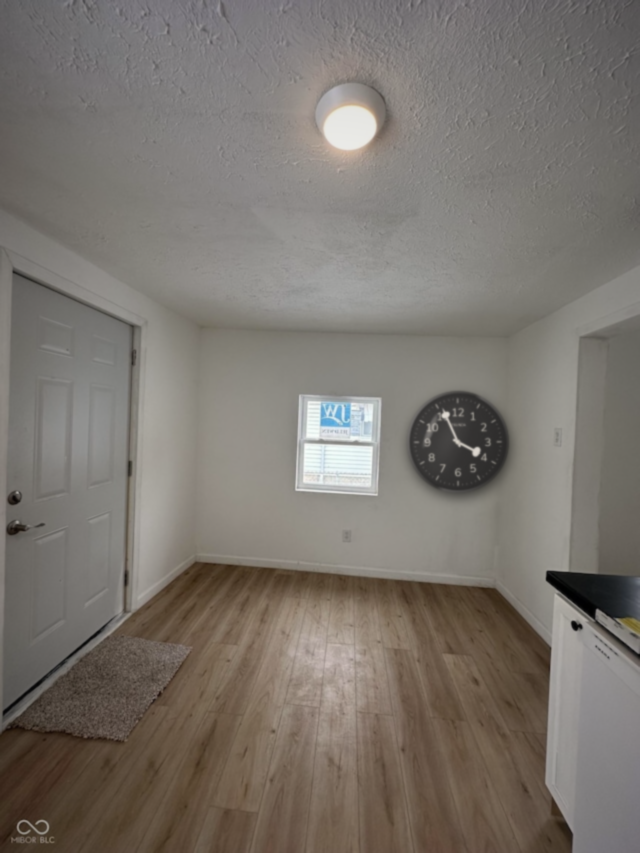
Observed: 3 h 56 min
